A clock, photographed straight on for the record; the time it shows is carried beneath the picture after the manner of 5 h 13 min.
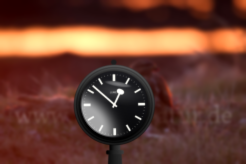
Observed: 12 h 52 min
